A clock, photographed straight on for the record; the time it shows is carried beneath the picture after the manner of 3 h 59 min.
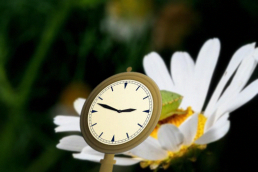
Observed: 2 h 48 min
